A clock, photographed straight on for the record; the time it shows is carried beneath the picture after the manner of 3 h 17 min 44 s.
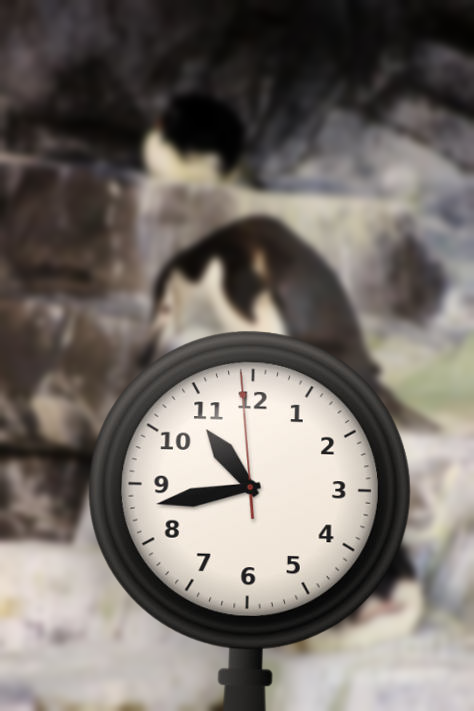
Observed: 10 h 42 min 59 s
